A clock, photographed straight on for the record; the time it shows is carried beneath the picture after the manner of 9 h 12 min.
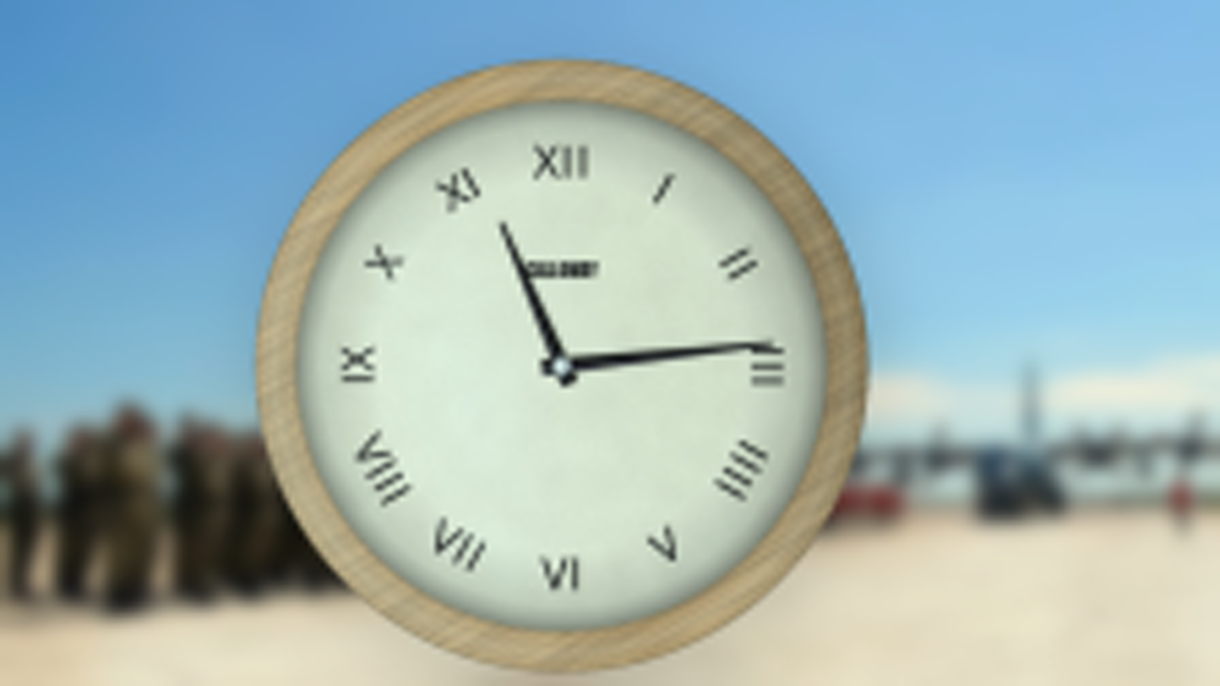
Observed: 11 h 14 min
